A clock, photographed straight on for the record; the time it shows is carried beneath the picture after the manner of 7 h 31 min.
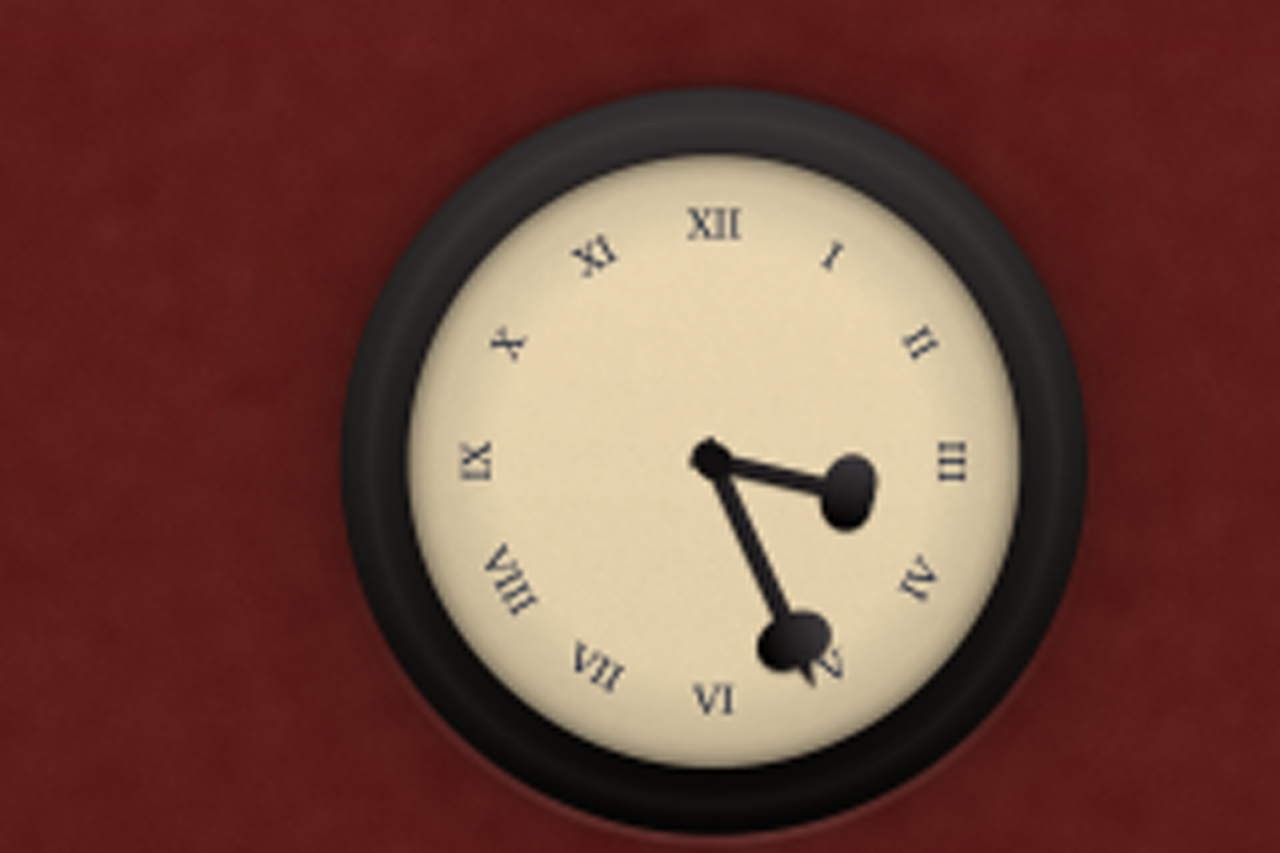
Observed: 3 h 26 min
